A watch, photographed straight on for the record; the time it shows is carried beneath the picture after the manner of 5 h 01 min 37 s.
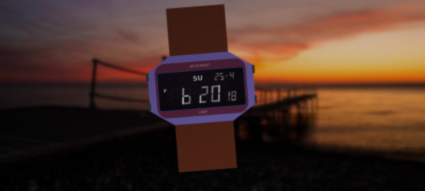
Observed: 6 h 20 min 18 s
